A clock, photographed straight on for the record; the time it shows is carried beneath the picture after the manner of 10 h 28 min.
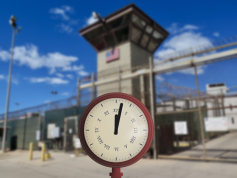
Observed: 12 h 02 min
